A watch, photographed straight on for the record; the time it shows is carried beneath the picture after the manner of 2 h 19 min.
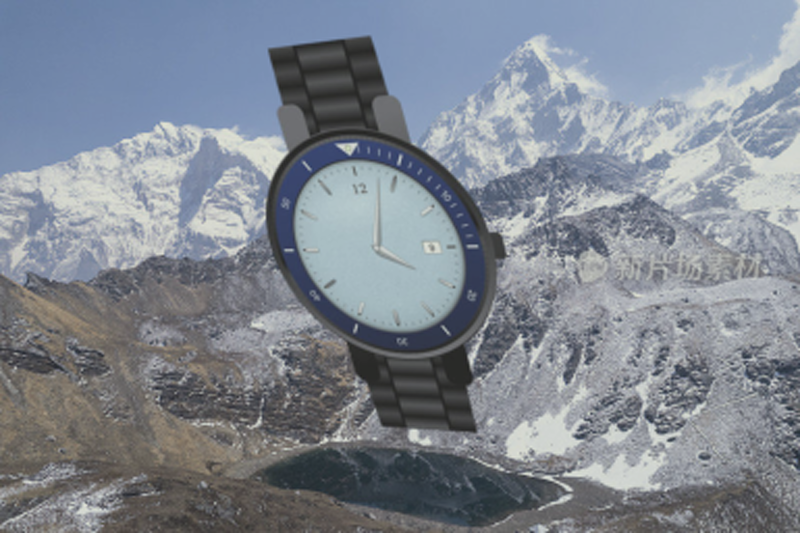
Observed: 4 h 03 min
